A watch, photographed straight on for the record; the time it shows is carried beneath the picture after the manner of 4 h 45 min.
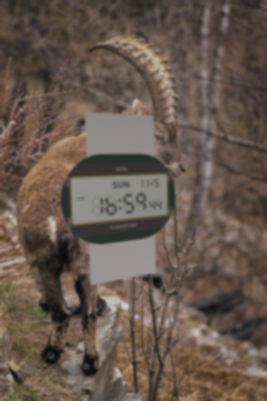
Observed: 16 h 59 min
